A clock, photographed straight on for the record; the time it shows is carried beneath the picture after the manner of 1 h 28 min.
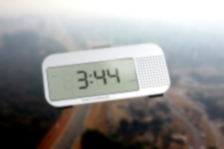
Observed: 3 h 44 min
